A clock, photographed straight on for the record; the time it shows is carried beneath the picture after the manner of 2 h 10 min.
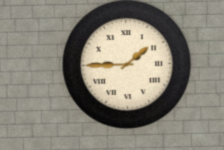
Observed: 1 h 45 min
